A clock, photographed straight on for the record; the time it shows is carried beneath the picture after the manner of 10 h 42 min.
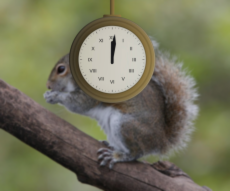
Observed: 12 h 01 min
